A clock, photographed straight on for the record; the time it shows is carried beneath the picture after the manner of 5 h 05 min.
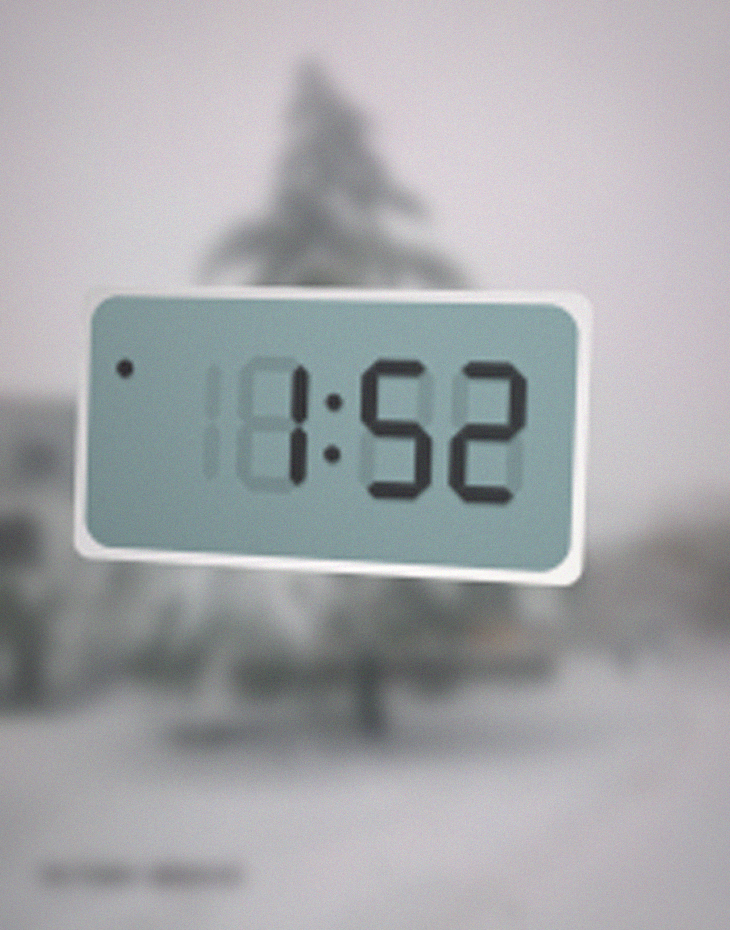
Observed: 1 h 52 min
